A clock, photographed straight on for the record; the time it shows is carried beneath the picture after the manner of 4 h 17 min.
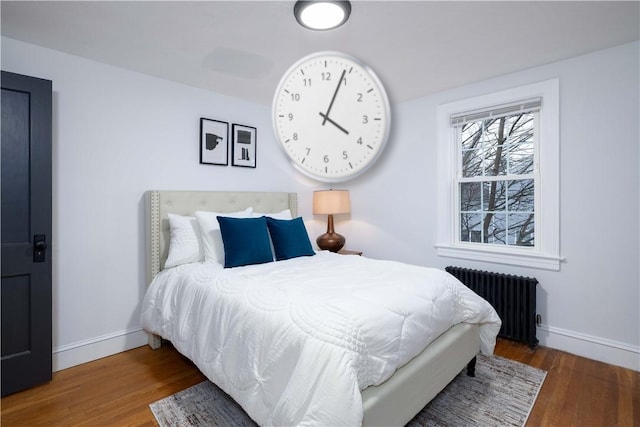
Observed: 4 h 04 min
